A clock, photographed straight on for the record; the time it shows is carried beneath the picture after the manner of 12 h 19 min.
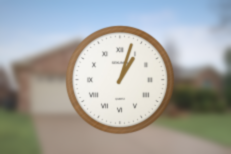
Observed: 1 h 03 min
